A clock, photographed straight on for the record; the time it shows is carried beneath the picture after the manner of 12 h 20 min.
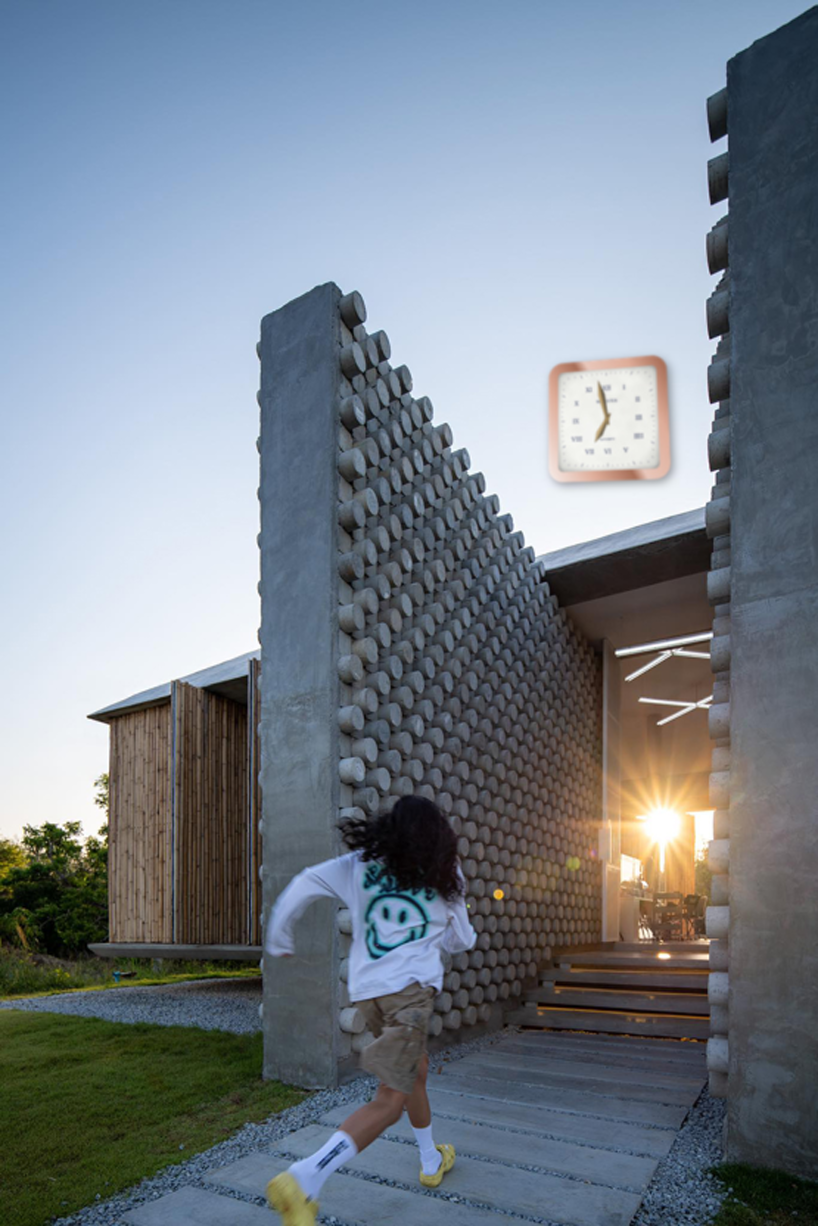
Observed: 6 h 58 min
